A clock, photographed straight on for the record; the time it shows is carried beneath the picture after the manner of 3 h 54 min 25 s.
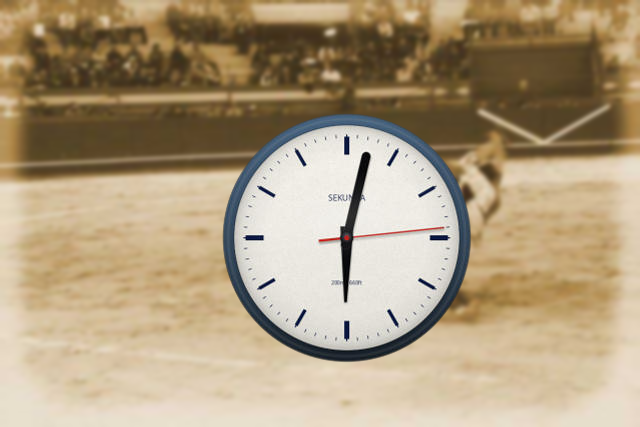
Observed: 6 h 02 min 14 s
